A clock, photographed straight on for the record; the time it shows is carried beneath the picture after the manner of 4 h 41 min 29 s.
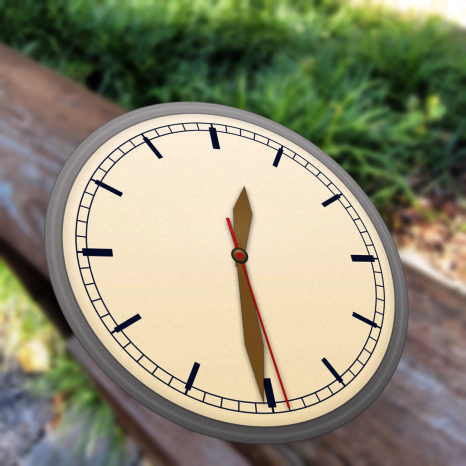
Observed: 12 h 30 min 29 s
